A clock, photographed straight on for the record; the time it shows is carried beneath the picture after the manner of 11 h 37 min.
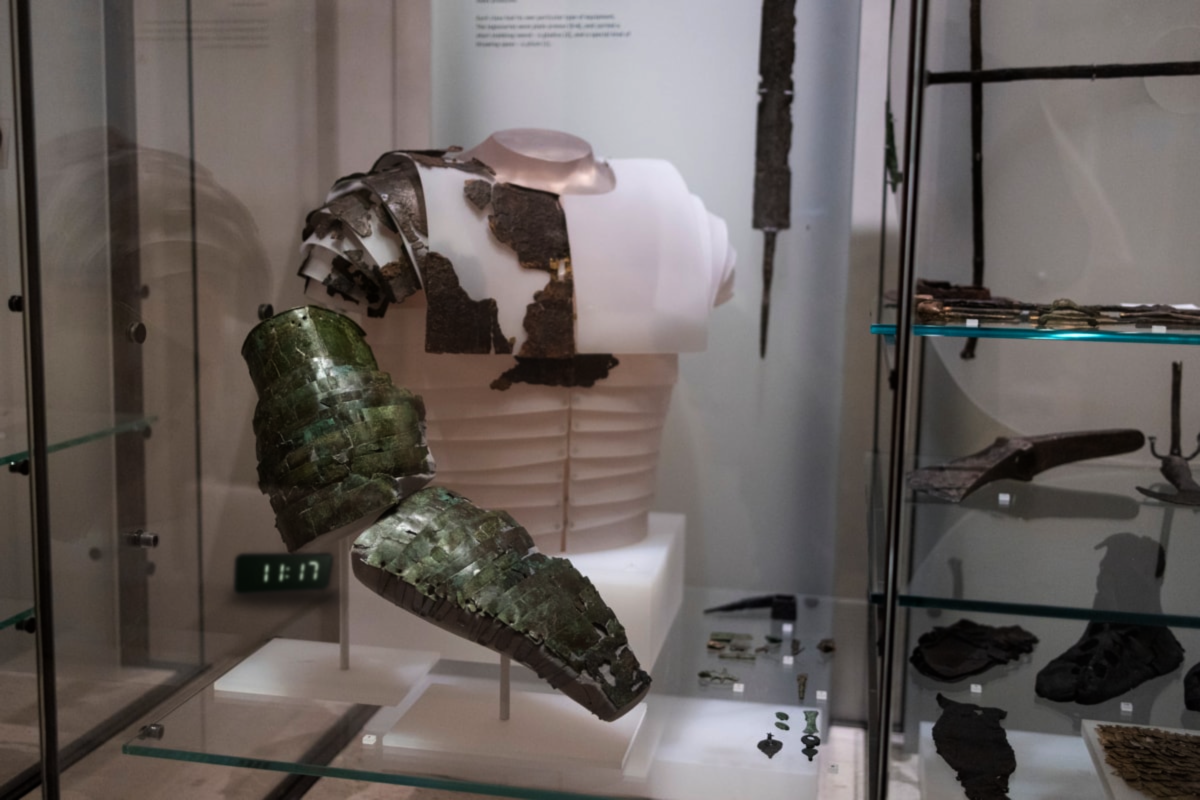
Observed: 11 h 17 min
